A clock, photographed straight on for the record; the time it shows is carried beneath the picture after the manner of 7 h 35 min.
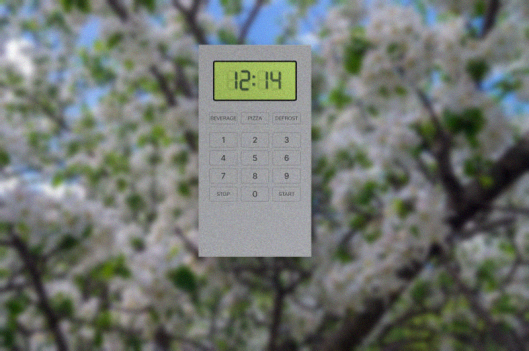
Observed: 12 h 14 min
